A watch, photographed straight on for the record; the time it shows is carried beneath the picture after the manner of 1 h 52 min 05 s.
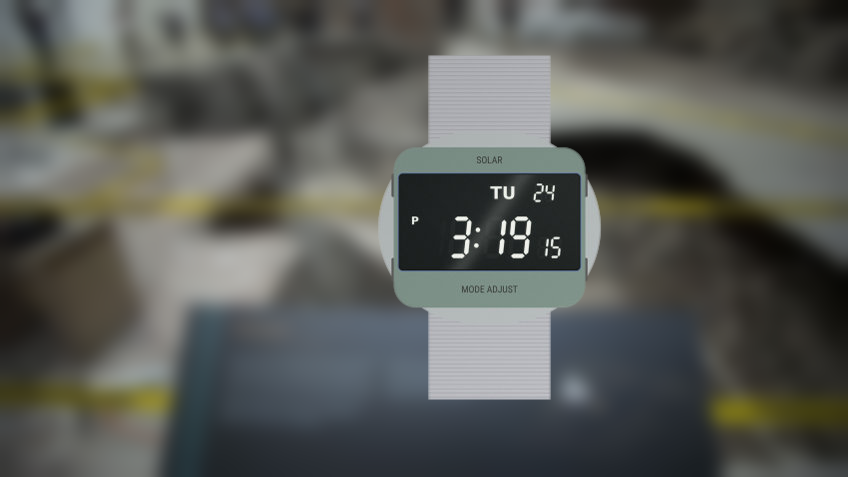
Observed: 3 h 19 min 15 s
